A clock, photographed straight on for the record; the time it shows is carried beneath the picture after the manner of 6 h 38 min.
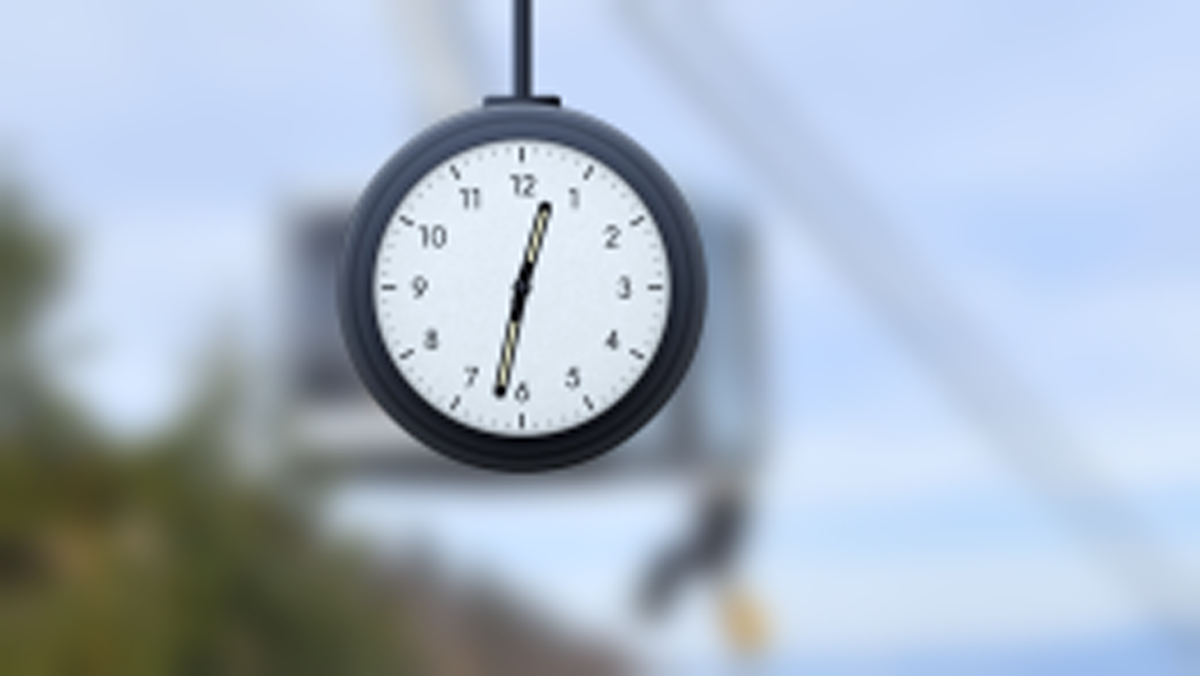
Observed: 12 h 32 min
